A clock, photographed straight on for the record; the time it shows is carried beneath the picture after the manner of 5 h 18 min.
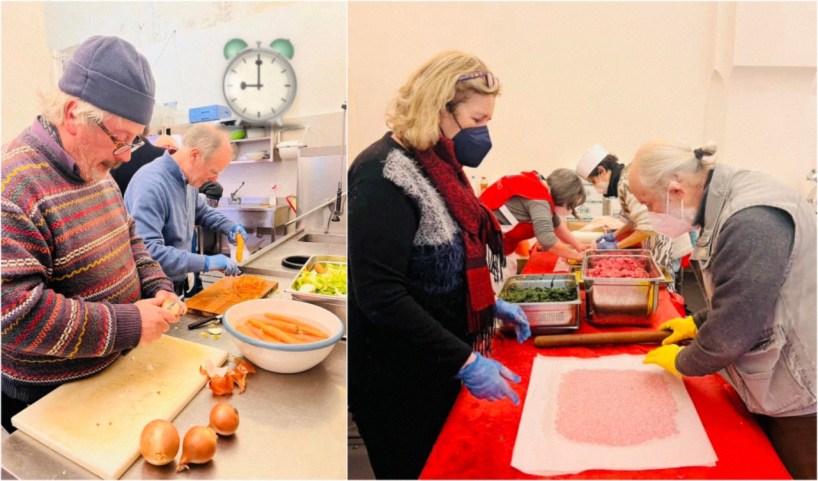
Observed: 9 h 00 min
